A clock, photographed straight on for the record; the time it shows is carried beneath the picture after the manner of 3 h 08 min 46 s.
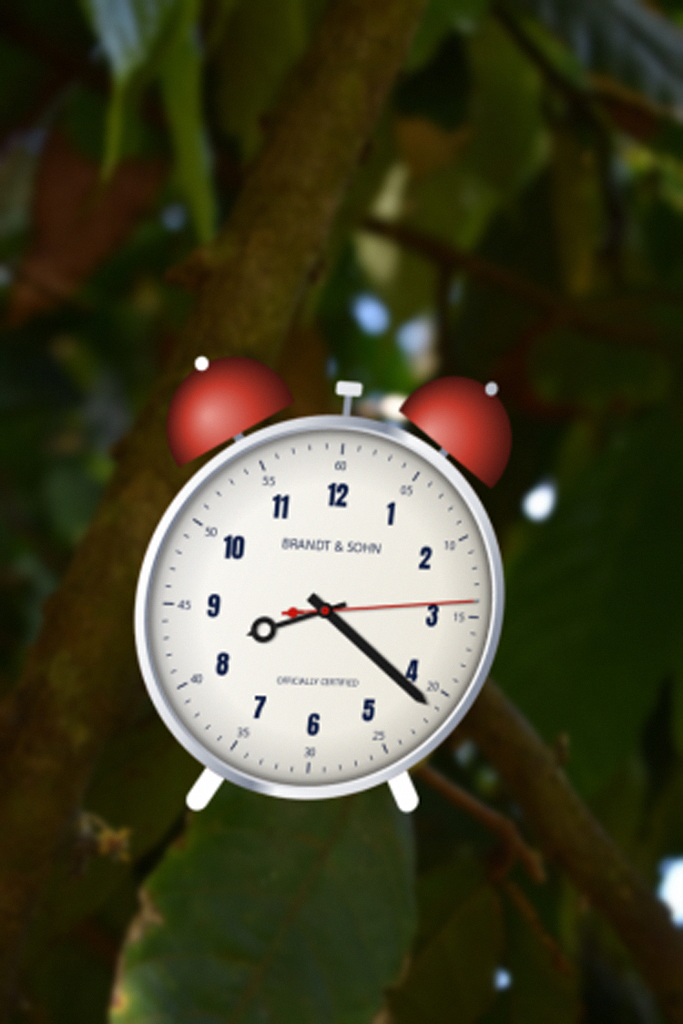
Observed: 8 h 21 min 14 s
